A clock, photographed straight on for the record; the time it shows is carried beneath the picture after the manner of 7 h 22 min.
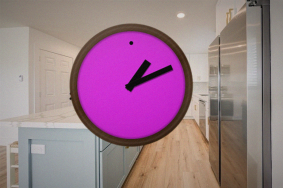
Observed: 1 h 11 min
